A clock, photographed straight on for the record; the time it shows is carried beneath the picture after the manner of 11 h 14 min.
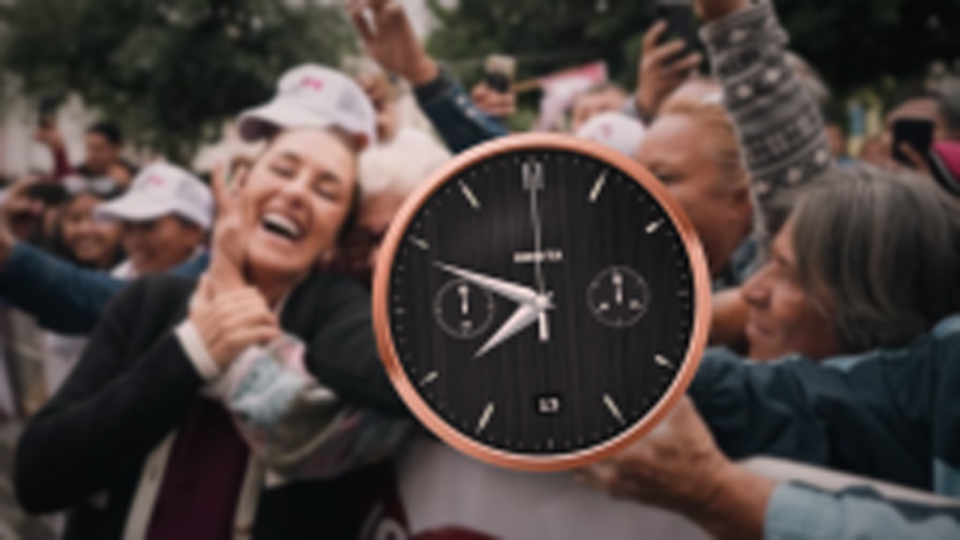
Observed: 7 h 49 min
